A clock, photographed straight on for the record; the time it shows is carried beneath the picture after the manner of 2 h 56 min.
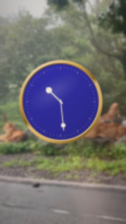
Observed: 10 h 29 min
